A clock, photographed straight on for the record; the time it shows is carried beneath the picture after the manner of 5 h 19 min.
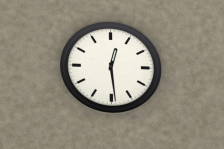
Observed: 12 h 29 min
